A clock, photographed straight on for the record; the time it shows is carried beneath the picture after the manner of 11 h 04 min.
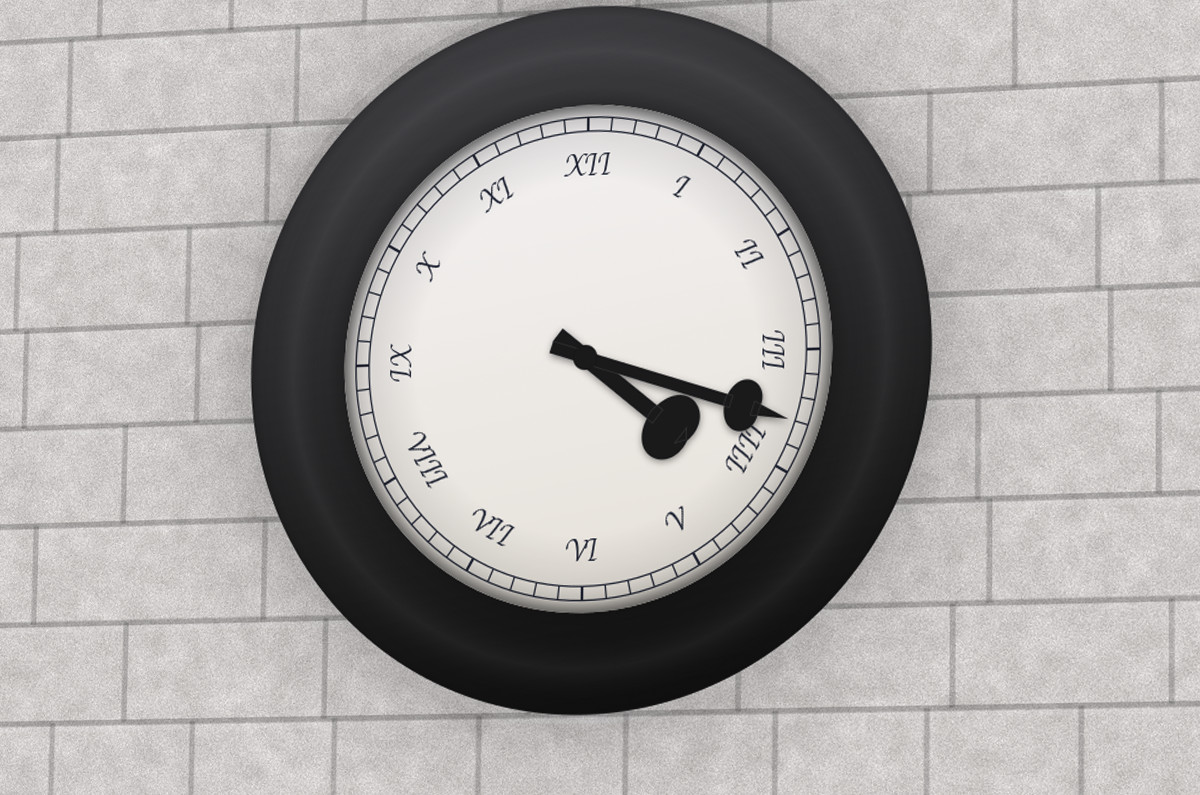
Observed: 4 h 18 min
